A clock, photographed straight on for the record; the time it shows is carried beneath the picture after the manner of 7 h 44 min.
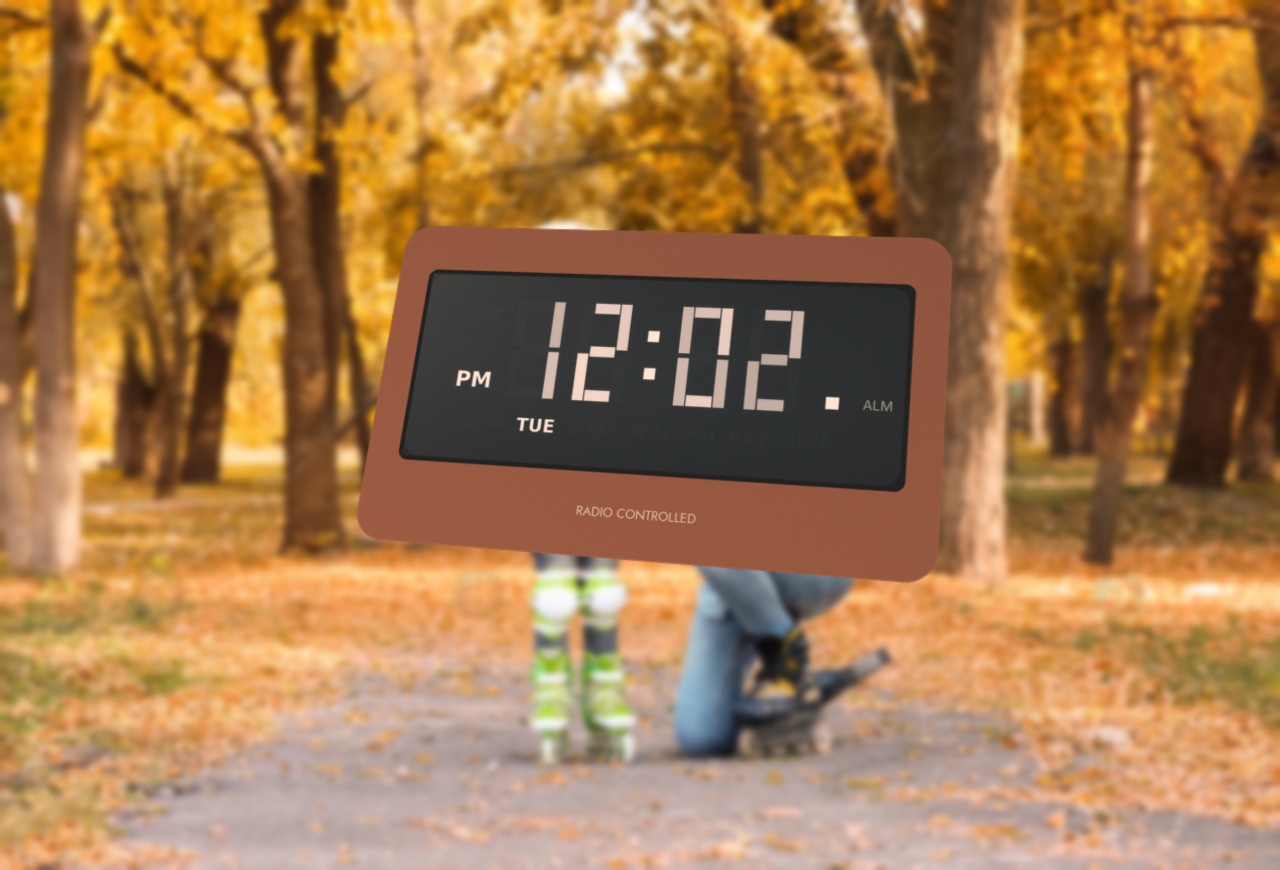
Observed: 12 h 02 min
